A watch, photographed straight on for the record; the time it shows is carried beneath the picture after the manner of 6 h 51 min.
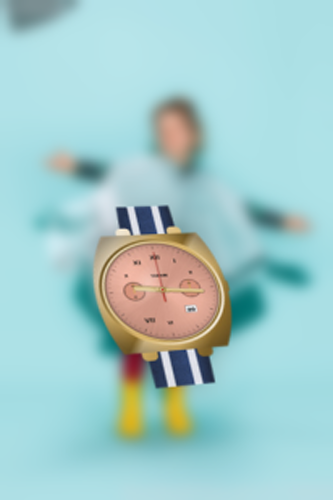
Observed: 9 h 16 min
